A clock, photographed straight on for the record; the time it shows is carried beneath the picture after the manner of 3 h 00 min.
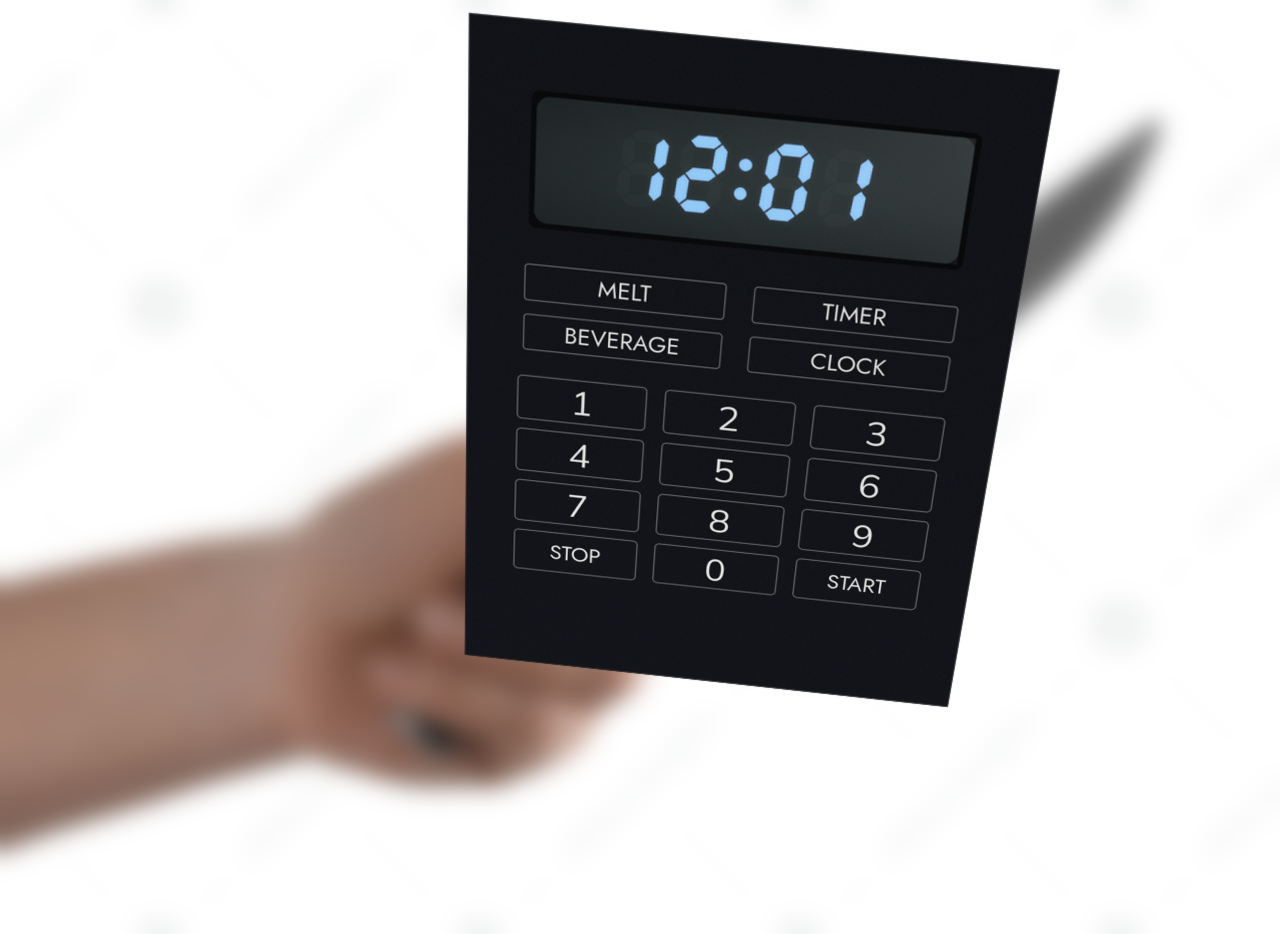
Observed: 12 h 01 min
